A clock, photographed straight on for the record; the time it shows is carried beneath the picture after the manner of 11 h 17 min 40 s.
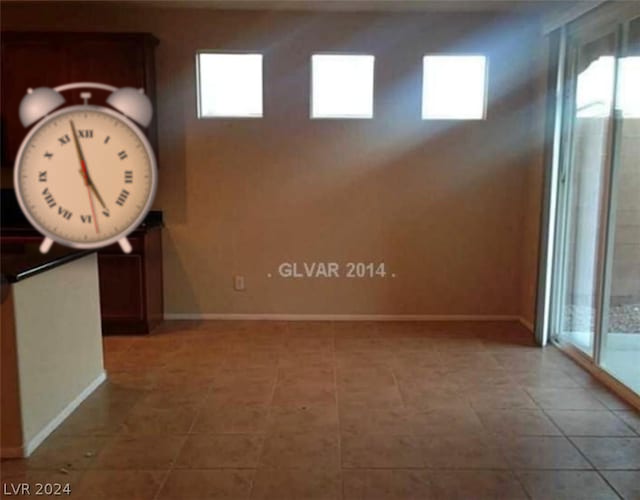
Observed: 4 h 57 min 28 s
